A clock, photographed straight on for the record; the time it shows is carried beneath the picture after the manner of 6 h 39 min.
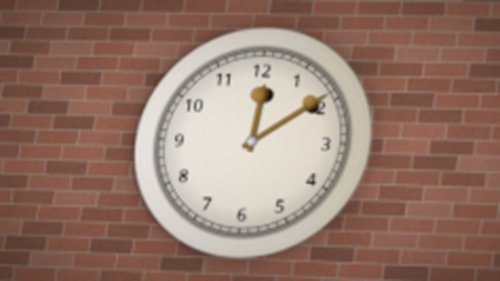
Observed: 12 h 09 min
